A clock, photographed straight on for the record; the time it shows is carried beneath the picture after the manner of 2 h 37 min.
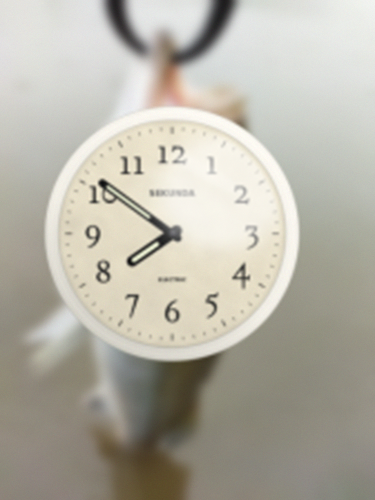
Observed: 7 h 51 min
